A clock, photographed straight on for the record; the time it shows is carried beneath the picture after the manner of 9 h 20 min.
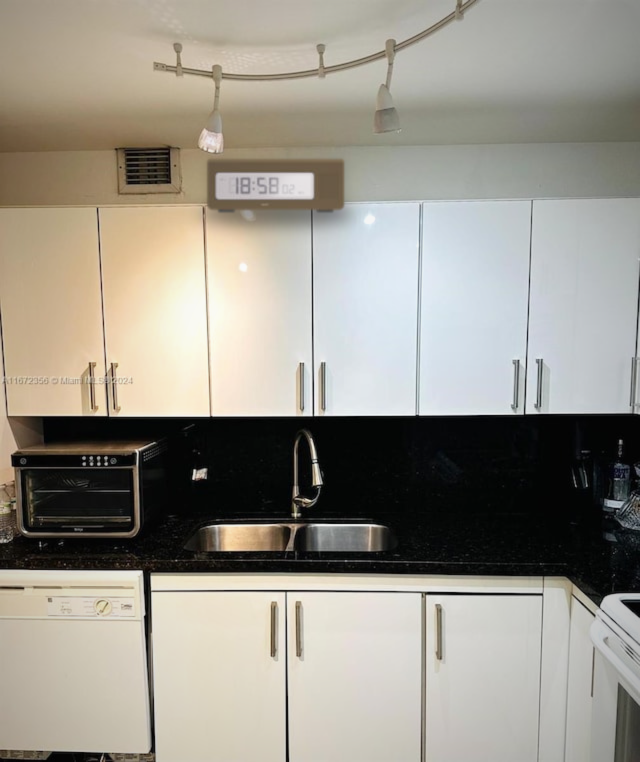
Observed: 18 h 58 min
